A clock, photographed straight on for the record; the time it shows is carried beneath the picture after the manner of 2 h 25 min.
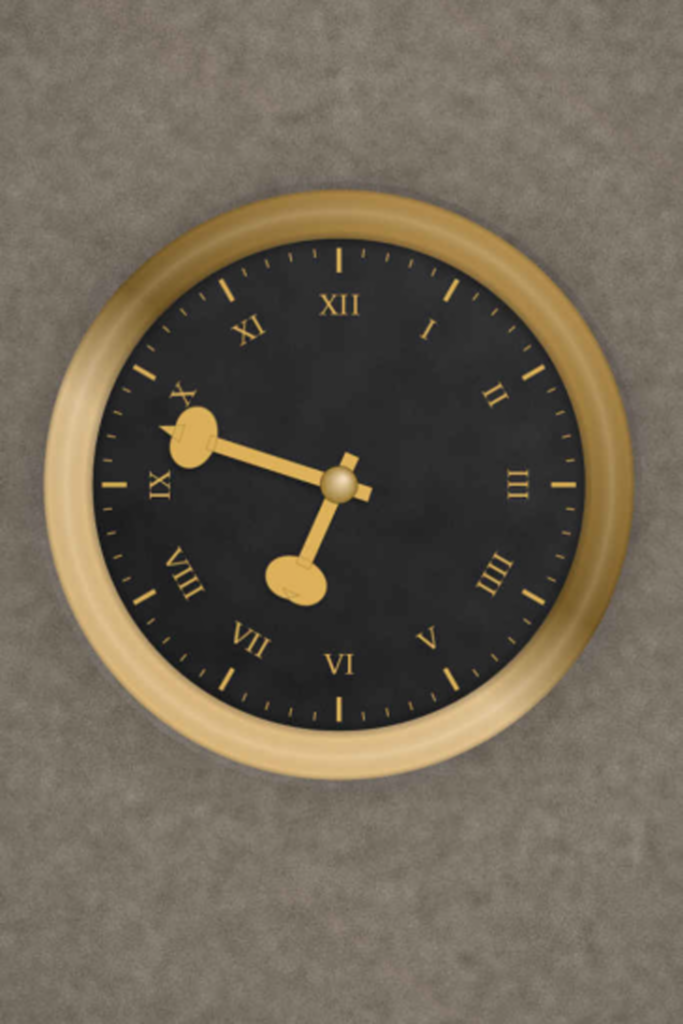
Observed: 6 h 48 min
